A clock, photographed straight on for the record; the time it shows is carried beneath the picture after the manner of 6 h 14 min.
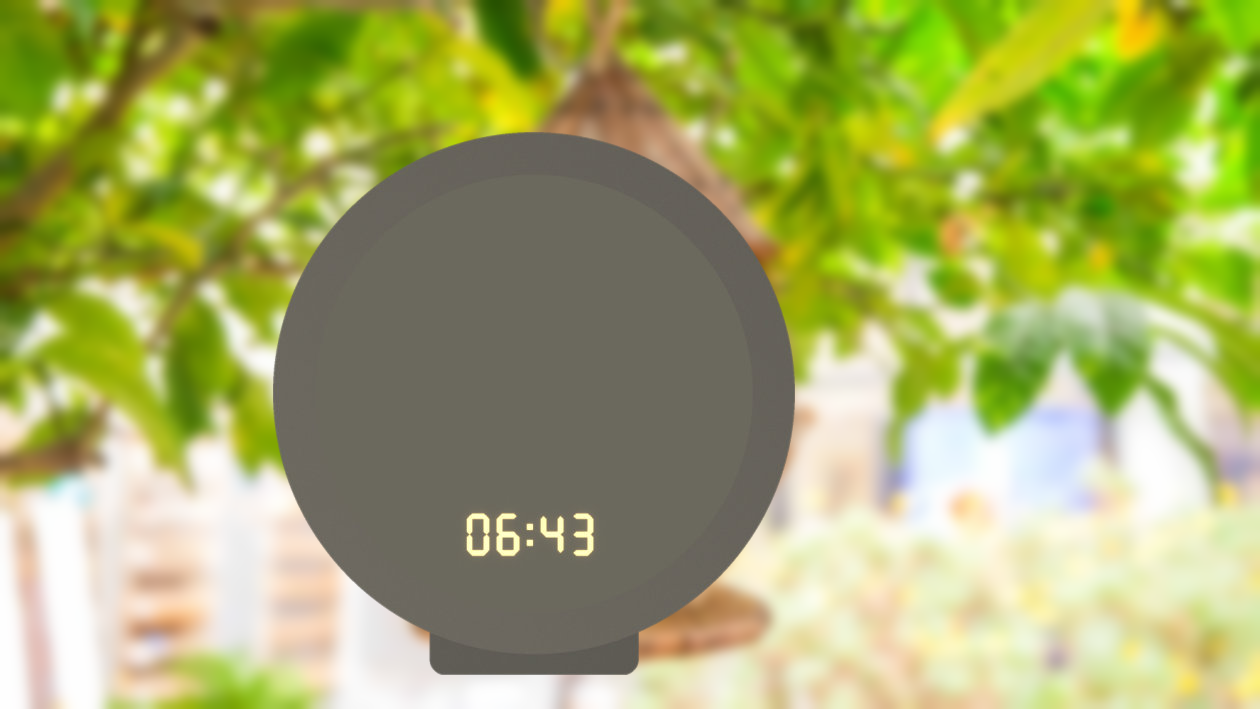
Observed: 6 h 43 min
